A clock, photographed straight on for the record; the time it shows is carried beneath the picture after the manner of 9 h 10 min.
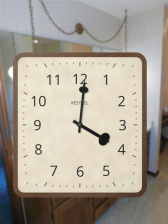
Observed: 4 h 01 min
